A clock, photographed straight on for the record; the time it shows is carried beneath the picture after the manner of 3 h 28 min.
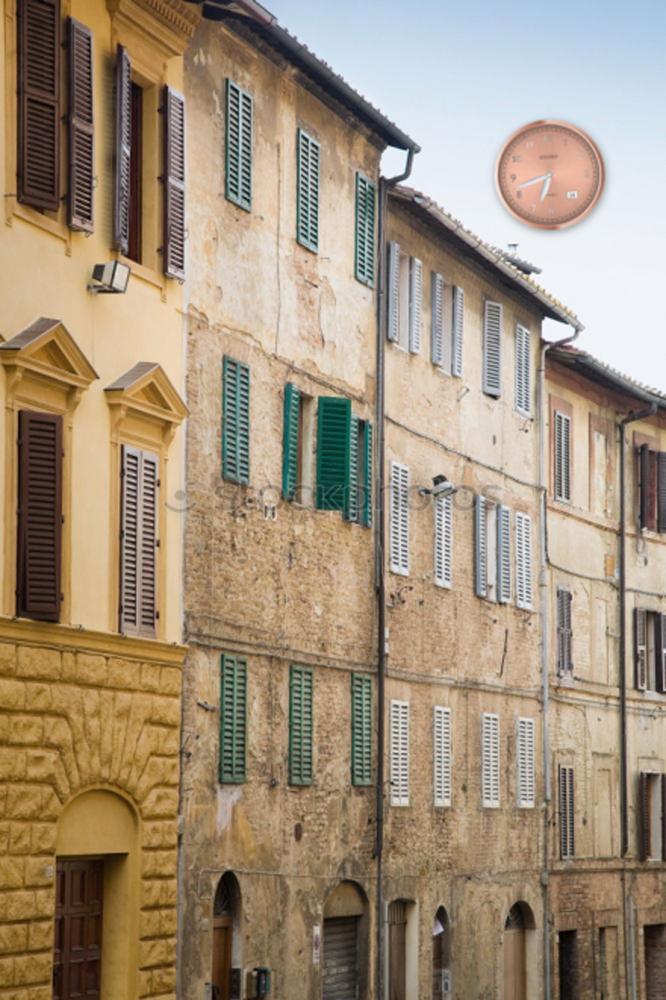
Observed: 6 h 42 min
